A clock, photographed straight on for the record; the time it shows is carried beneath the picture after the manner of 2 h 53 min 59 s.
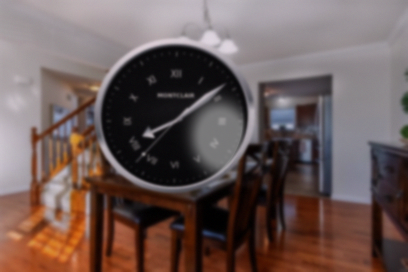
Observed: 8 h 08 min 37 s
